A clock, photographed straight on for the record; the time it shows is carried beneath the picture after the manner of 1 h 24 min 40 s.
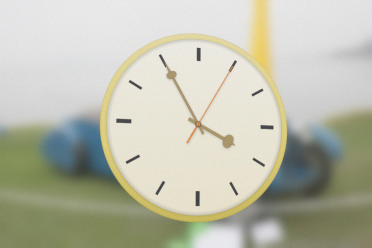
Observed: 3 h 55 min 05 s
